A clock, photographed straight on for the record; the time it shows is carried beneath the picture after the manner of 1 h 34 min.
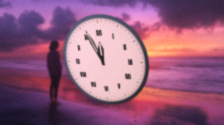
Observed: 11 h 56 min
